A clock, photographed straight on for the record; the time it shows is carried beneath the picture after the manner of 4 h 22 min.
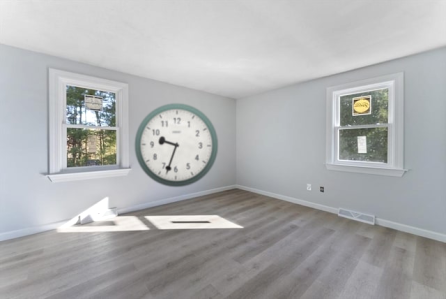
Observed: 9 h 33 min
